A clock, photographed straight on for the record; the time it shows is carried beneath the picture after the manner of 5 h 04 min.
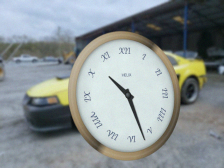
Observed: 10 h 27 min
